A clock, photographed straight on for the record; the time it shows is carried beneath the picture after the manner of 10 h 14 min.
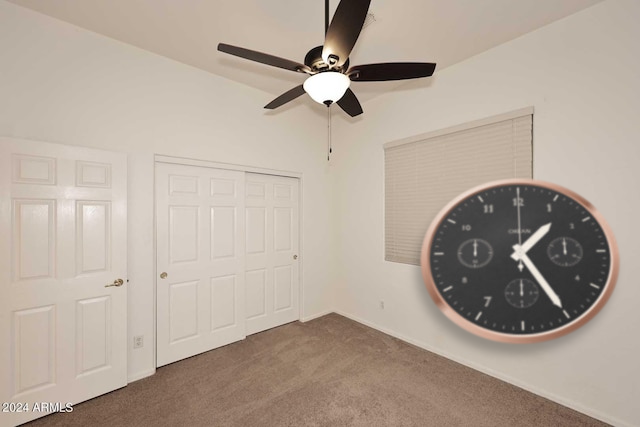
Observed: 1 h 25 min
